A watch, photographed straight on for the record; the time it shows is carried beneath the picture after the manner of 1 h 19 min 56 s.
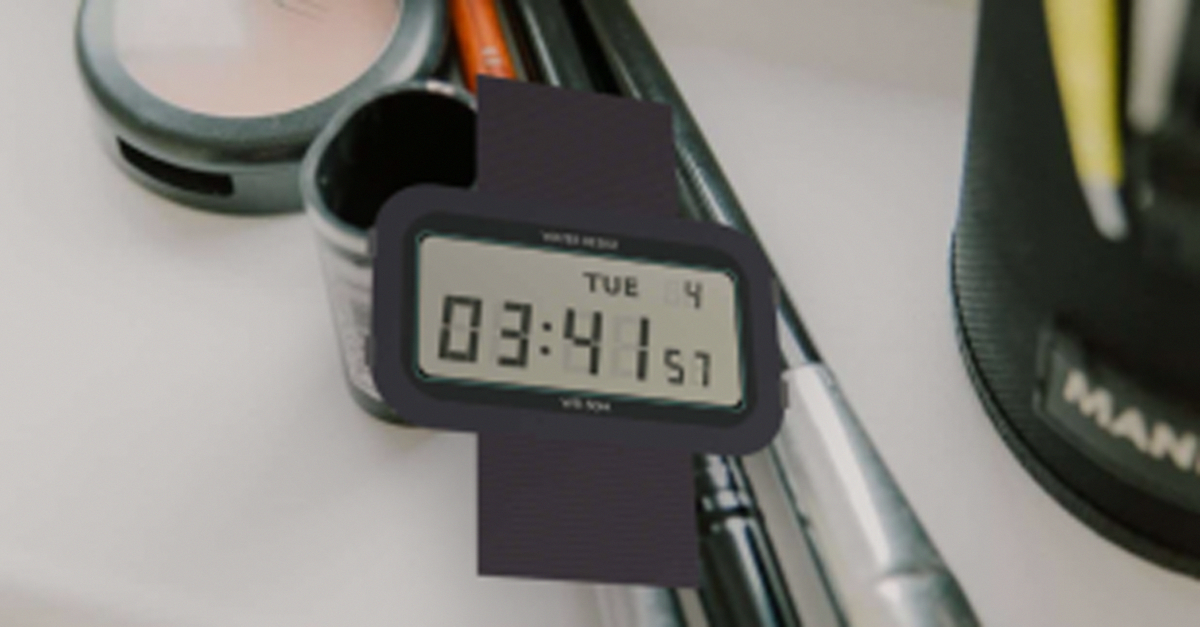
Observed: 3 h 41 min 57 s
